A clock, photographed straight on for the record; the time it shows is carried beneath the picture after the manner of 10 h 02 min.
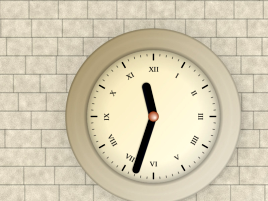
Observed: 11 h 33 min
